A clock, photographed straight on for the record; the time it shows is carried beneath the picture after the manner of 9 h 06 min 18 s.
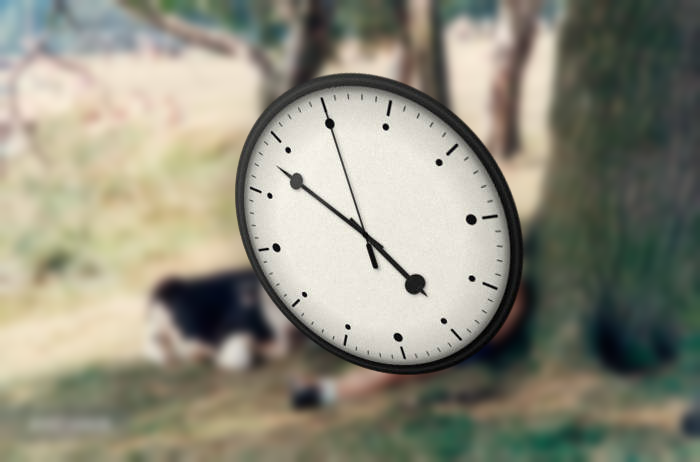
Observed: 4 h 53 min 00 s
